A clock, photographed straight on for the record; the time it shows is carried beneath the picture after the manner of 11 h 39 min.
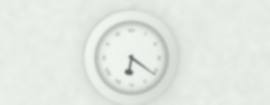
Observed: 6 h 21 min
